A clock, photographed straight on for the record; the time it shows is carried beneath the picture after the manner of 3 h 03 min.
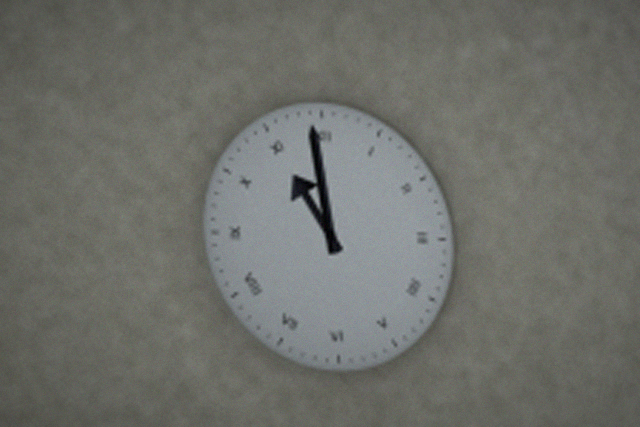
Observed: 10 h 59 min
